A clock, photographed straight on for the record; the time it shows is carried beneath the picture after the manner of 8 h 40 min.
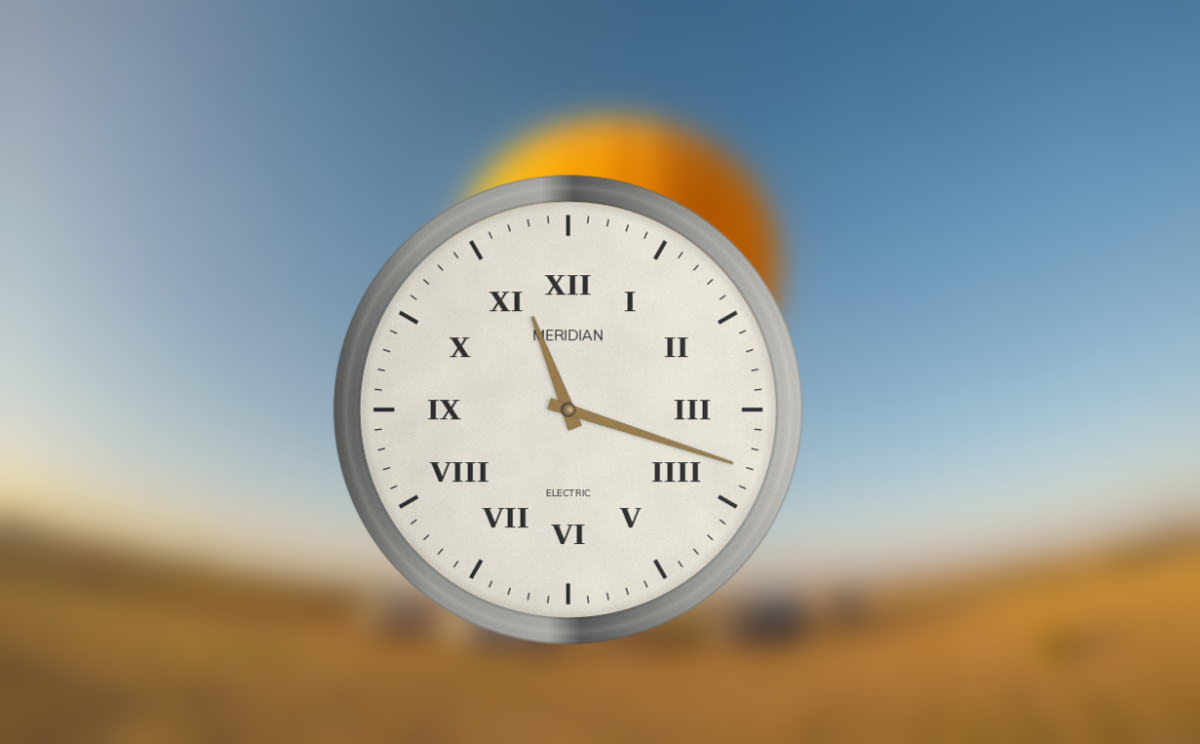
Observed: 11 h 18 min
